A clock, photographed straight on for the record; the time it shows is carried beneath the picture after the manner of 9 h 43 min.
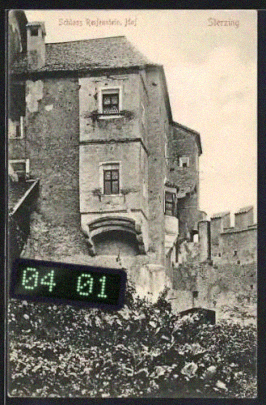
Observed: 4 h 01 min
